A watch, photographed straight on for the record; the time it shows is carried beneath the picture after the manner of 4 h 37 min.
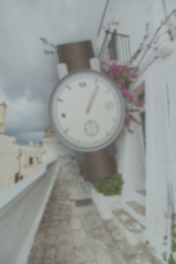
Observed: 1 h 06 min
